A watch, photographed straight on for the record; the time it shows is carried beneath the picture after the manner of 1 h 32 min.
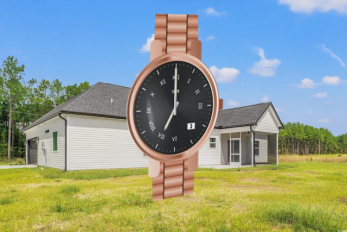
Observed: 7 h 00 min
